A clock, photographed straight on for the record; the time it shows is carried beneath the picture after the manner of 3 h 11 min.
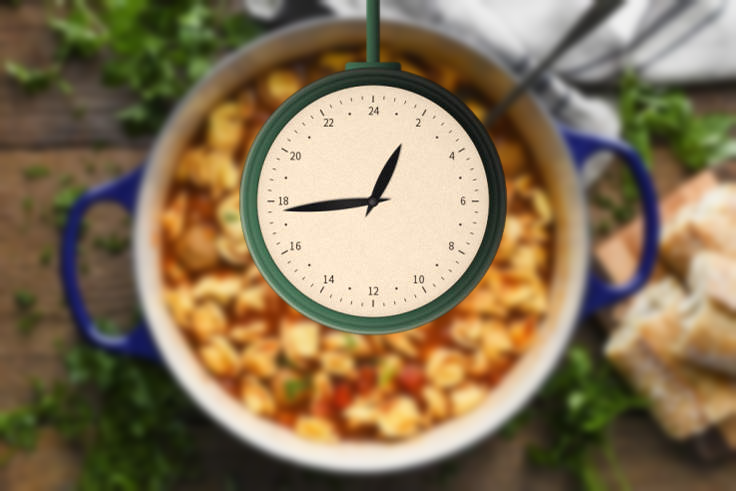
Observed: 1 h 44 min
